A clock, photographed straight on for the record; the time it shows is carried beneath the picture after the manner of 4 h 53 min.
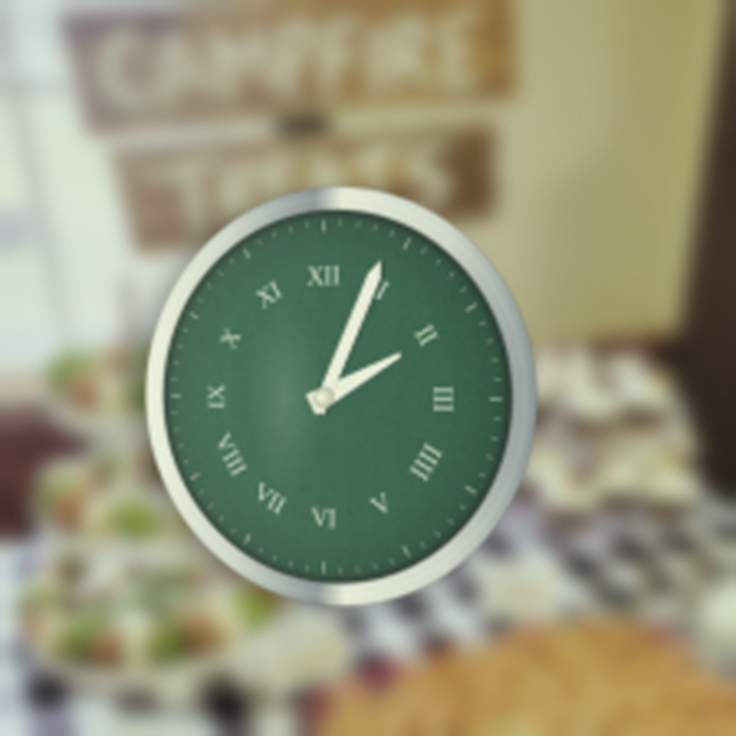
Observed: 2 h 04 min
